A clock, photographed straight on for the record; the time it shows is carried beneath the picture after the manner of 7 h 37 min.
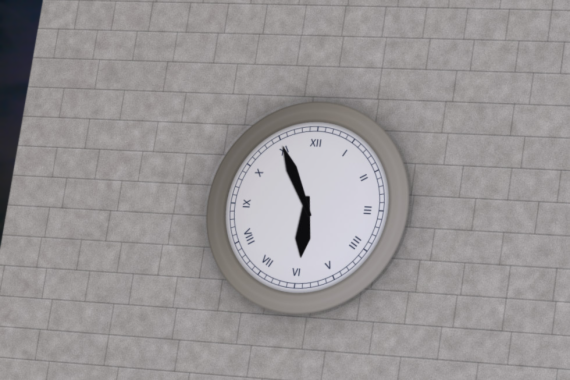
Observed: 5 h 55 min
